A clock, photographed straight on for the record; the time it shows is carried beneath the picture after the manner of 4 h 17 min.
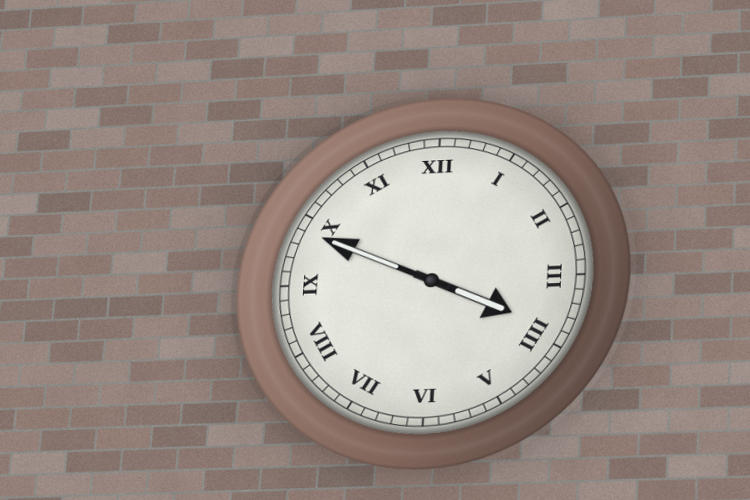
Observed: 3 h 49 min
